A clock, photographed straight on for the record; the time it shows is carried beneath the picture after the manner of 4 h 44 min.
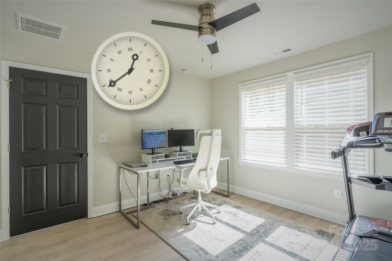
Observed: 12 h 39 min
